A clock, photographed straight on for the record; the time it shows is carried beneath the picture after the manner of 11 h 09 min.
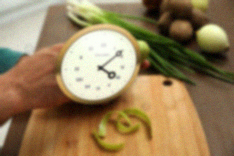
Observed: 4 h 08 min
